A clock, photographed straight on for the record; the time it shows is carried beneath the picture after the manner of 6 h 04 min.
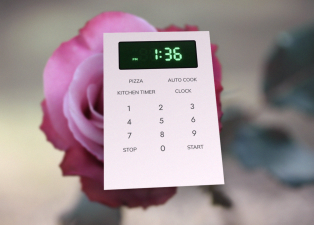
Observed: 1 h 36 min
